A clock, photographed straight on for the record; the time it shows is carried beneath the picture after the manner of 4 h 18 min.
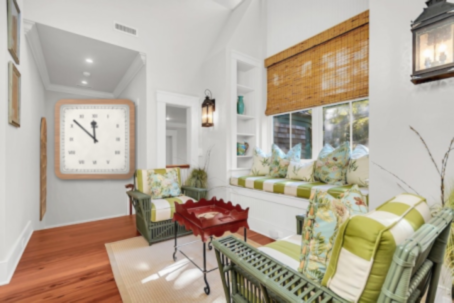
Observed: 11 h 52 min
